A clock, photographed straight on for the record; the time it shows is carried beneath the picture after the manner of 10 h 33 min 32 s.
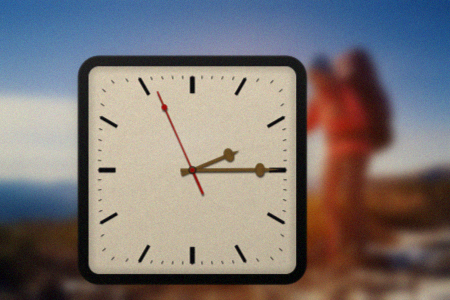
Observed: 2 h 14 min 56 s
